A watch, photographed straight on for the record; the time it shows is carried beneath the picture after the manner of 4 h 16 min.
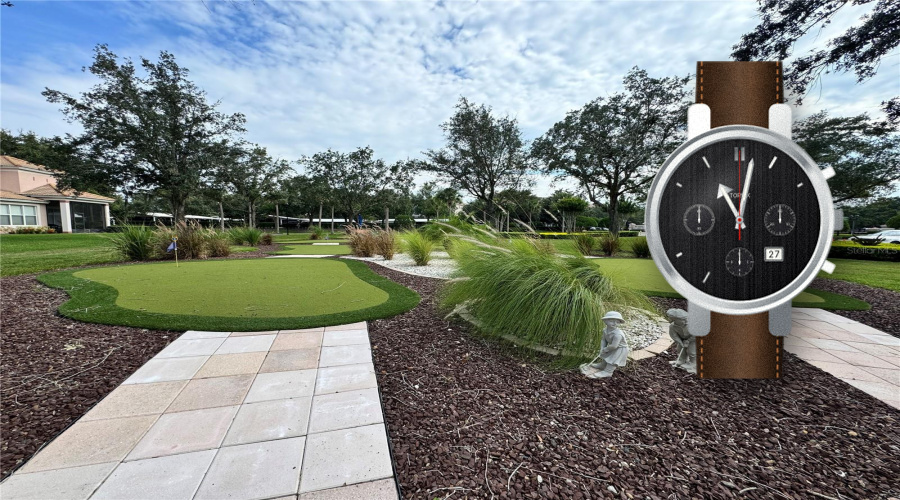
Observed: 11 h 02 min
